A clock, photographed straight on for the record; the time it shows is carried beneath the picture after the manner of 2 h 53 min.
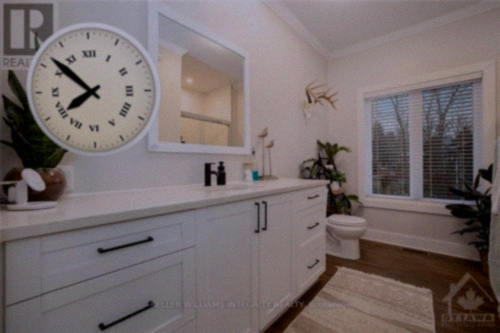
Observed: 7 h 52 min
